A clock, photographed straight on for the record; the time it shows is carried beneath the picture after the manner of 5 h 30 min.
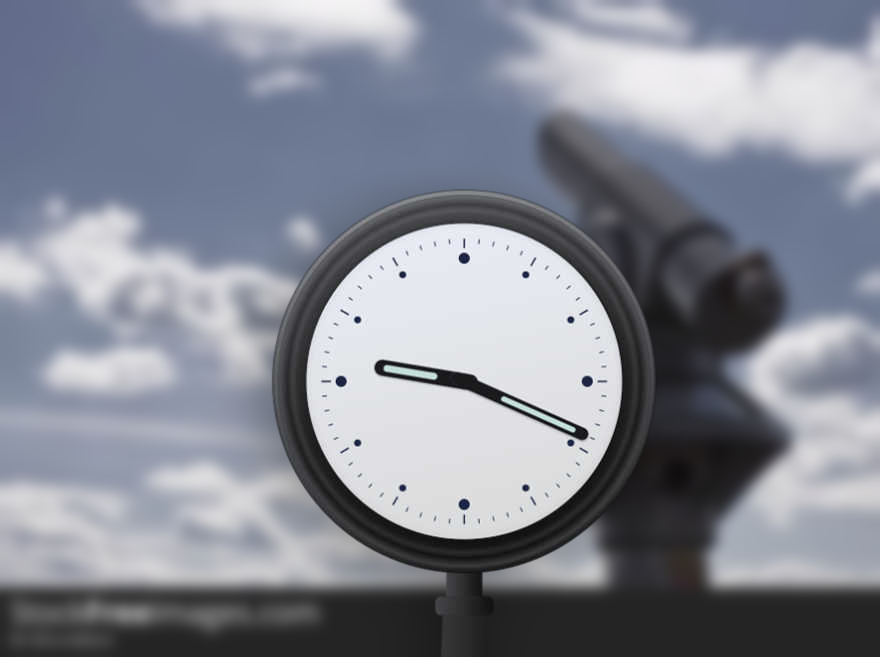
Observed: 9 h 19 min
